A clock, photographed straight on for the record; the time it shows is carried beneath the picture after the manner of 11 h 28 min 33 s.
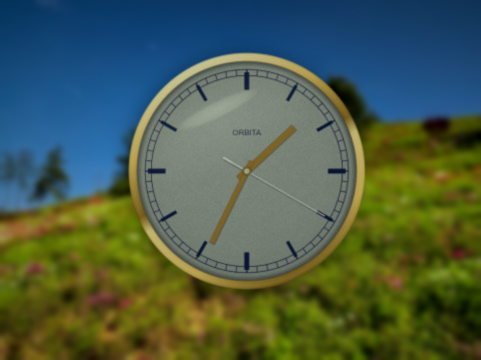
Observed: 1 h 34 min 20 s
